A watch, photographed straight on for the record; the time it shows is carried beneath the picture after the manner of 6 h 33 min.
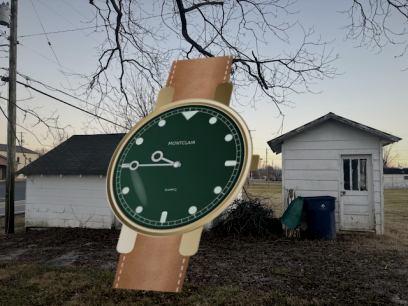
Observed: 9 h 45 min
